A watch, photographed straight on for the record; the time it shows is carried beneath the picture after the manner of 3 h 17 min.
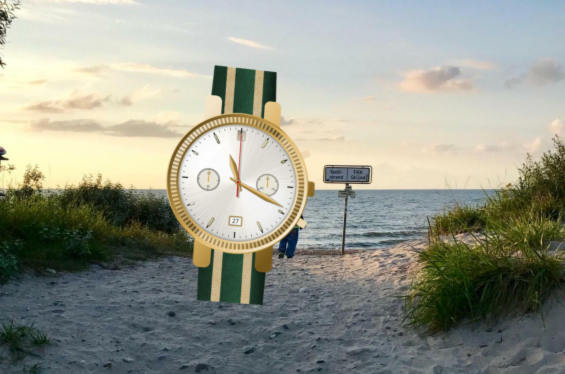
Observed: 11 h 19 min
